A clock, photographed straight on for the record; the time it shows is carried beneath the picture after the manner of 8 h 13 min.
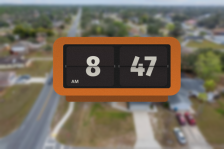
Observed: 8 h 47 min
